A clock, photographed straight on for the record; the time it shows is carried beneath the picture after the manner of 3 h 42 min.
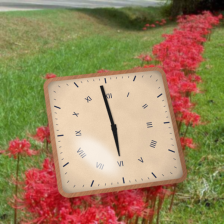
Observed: 5 h 59 min
